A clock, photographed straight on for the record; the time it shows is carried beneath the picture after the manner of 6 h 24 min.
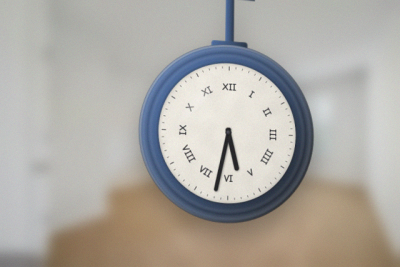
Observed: 5 h 32 min
